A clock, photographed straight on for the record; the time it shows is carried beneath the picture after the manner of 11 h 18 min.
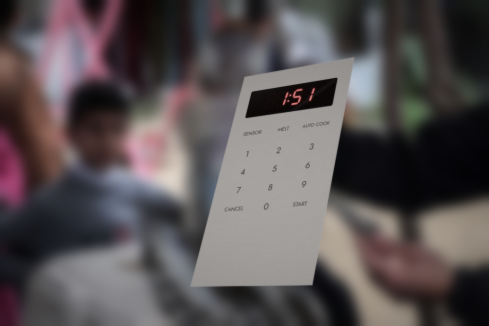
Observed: 1 h 51 min
